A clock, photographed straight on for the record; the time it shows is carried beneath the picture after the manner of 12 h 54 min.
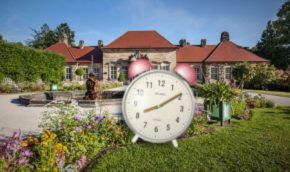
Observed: 8 h 09 min
